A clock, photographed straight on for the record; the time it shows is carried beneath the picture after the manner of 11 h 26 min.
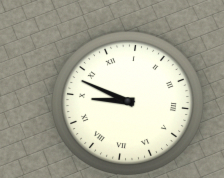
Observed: 9 h 53 min
